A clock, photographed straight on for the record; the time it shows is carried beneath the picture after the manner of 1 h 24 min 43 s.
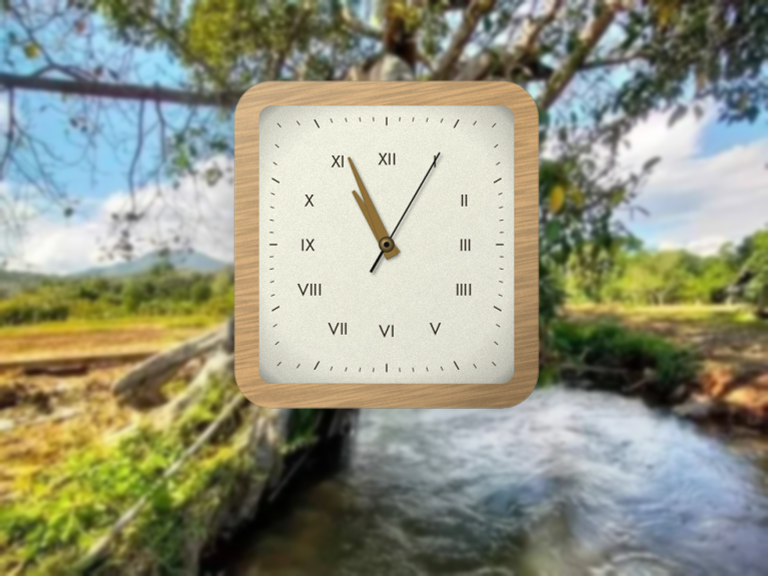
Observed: 10 h 56 min 05 s
